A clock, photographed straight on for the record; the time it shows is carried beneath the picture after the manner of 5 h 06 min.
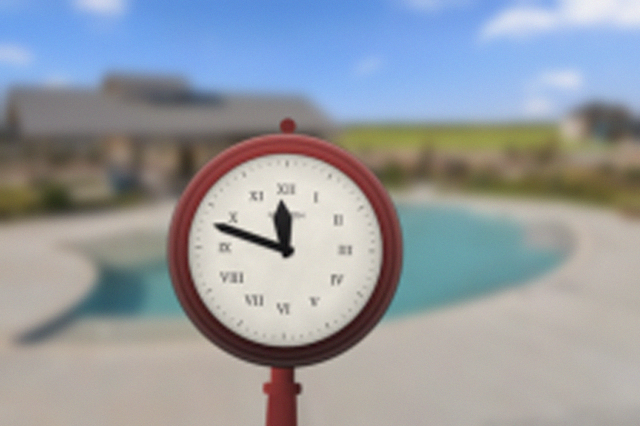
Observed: 11 h 48 min
